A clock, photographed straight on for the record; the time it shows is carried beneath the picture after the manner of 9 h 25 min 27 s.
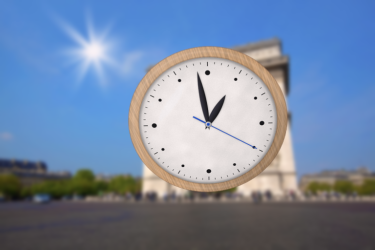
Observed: 12 h 58 min 20 s
